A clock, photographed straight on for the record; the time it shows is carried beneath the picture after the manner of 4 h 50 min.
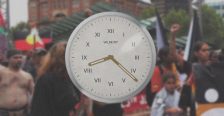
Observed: 8 h 22 min
